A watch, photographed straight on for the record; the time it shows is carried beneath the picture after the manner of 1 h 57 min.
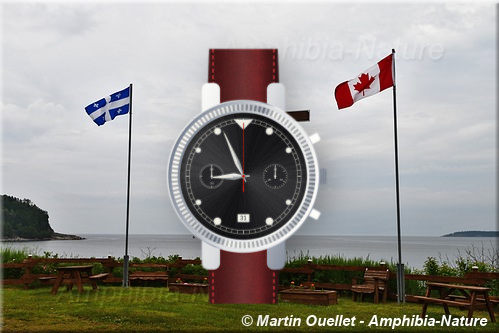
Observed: 8 h 56 min
